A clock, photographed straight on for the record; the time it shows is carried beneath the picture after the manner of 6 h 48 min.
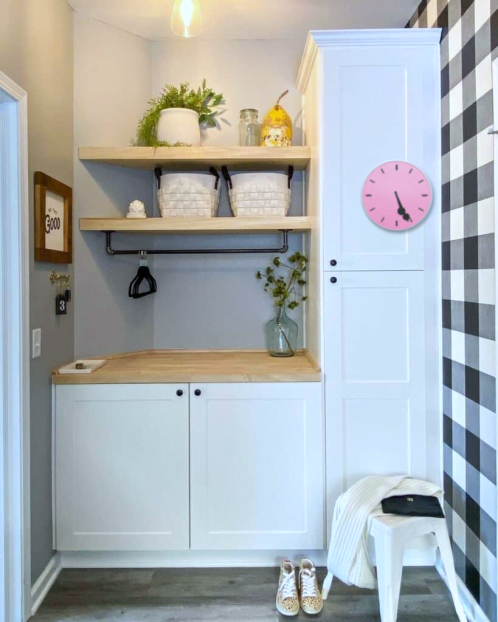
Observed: 5 h 26 min
